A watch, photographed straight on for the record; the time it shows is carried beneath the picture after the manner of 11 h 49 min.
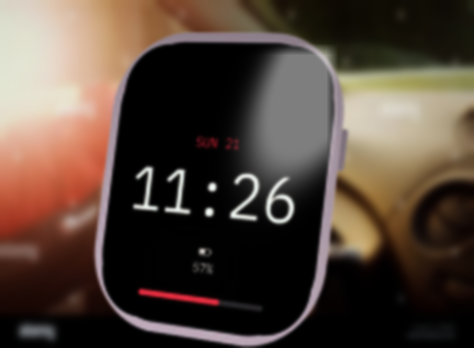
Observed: 11 h 26 min
